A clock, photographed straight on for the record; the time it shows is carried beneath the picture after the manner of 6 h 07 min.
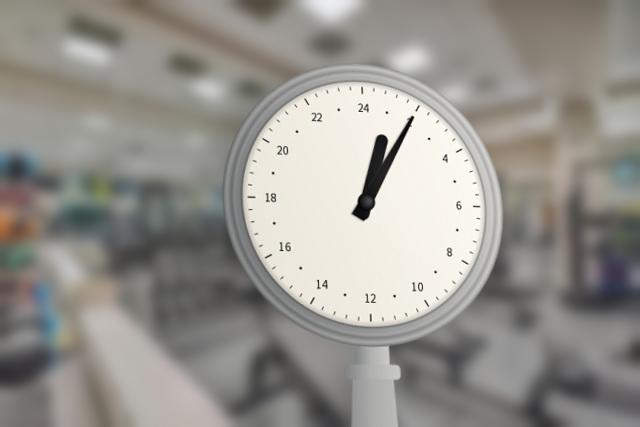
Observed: 1 h 05 min
